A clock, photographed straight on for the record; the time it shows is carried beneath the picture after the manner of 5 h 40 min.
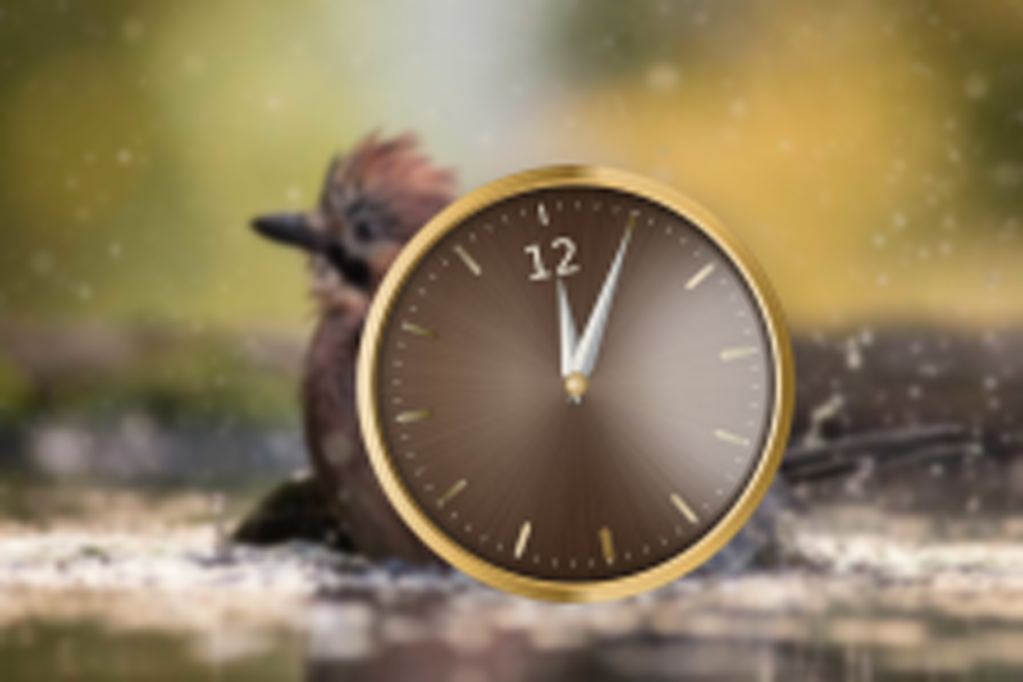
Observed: 12 h 05 min
